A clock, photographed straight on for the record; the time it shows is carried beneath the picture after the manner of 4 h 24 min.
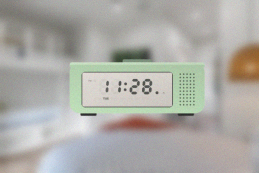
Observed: 11 h 28 min
